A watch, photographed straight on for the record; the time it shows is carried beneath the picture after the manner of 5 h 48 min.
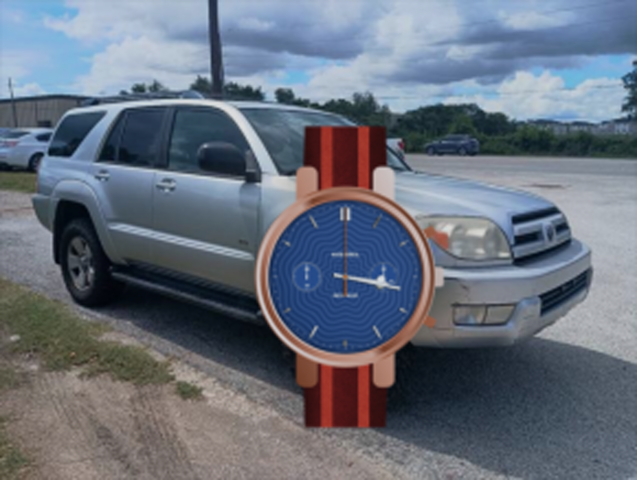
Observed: 3 h 17 min
